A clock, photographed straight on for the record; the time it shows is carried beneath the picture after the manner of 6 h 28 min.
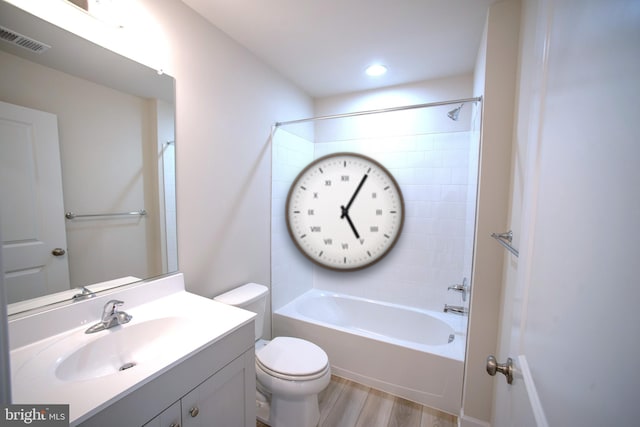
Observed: 5 h 05 min
